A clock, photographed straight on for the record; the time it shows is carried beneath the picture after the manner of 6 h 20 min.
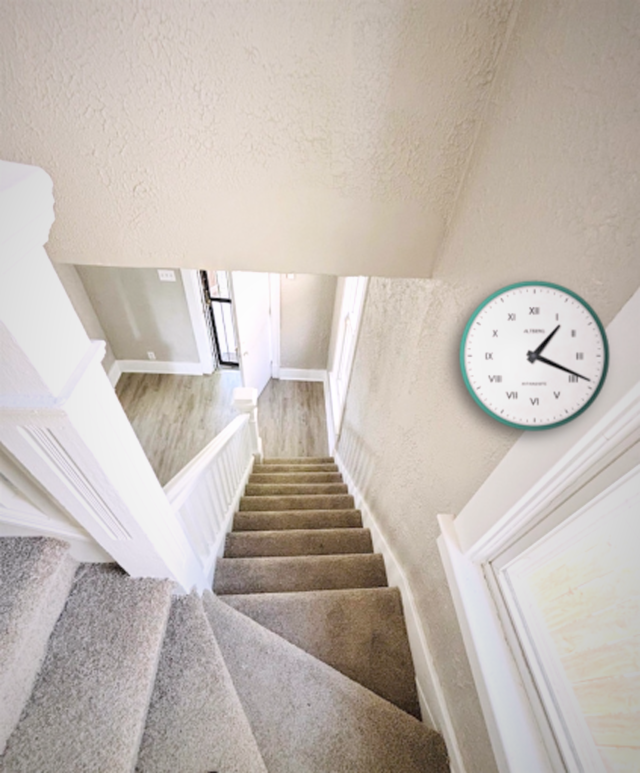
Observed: 1 h 19 min
